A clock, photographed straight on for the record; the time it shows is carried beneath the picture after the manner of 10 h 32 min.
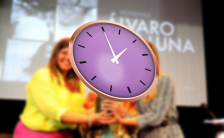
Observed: 2 h 00 min
